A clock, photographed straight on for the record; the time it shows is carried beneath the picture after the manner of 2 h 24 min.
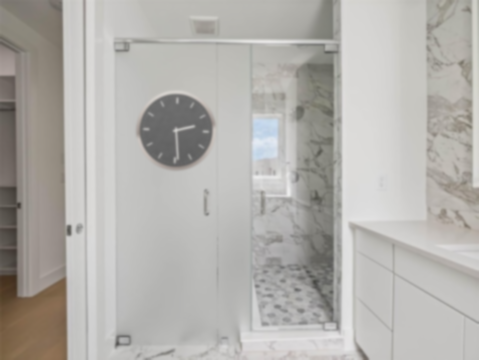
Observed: 2 h 29 min
